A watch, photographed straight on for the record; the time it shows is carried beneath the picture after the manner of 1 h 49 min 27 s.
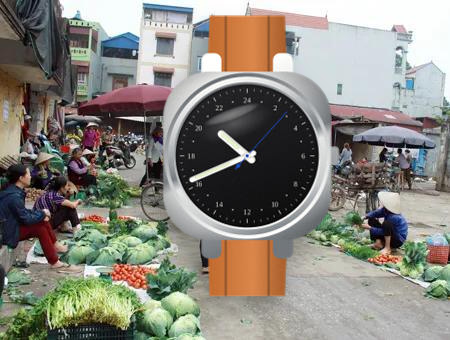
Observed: 20 h 41 min 07 s
